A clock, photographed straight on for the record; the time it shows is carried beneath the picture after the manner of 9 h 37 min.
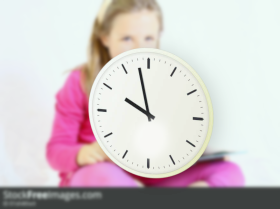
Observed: 9 h 58 min
